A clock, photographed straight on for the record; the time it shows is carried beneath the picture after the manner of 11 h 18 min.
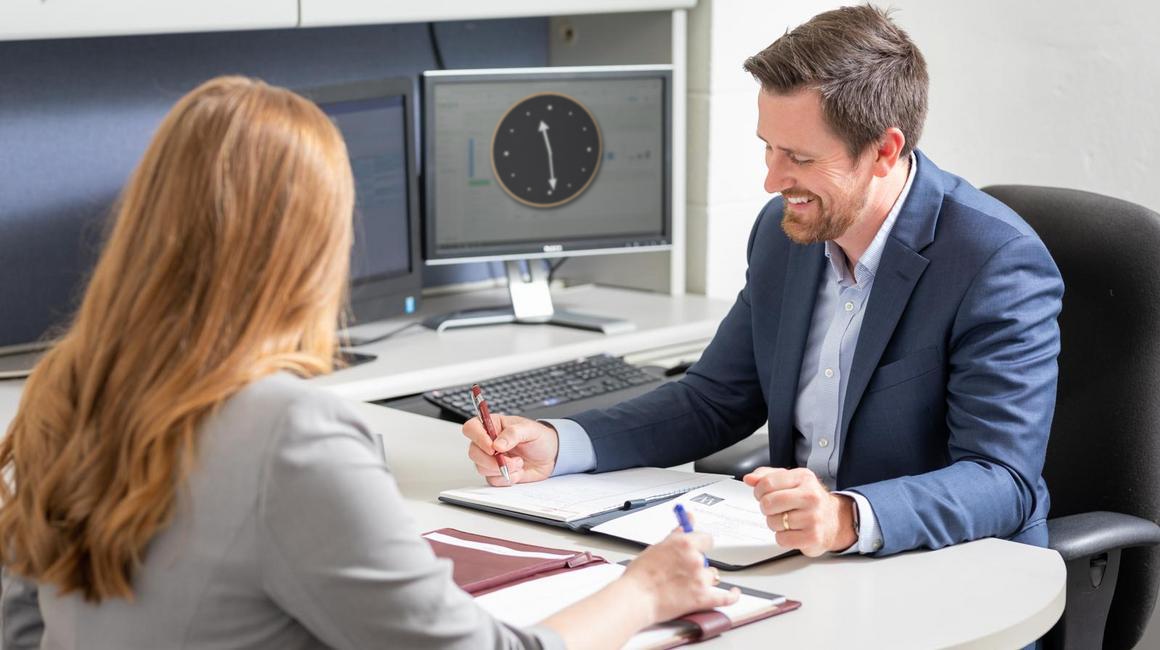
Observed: 11 h 29 min
